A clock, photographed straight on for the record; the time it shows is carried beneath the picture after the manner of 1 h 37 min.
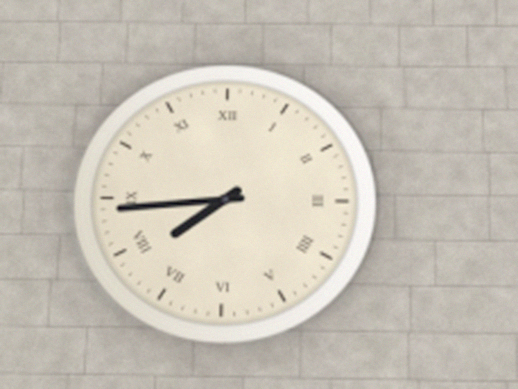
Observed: 7 h 44 min
